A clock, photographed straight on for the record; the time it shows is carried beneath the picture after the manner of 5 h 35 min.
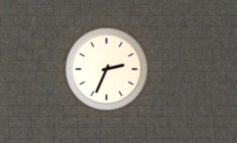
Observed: 2 h 34 min
